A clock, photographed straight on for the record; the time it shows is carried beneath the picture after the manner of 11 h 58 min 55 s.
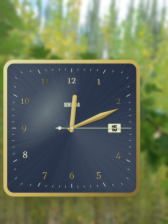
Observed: 12 h 11 min 15 s
